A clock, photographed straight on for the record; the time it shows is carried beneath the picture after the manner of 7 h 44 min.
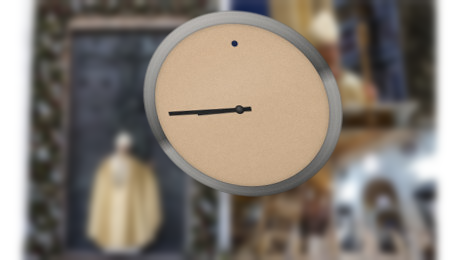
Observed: 8 h 44 min
